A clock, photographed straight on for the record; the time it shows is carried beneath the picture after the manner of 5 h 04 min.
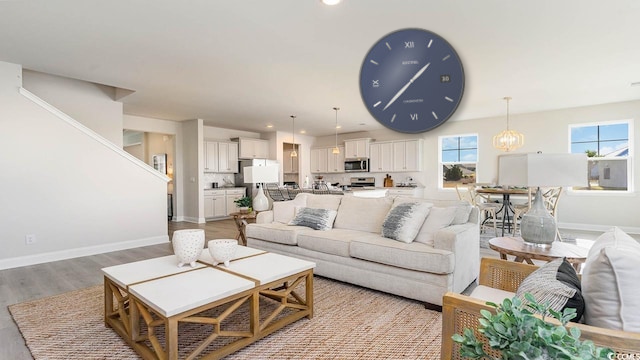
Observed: 1 h 38 min
